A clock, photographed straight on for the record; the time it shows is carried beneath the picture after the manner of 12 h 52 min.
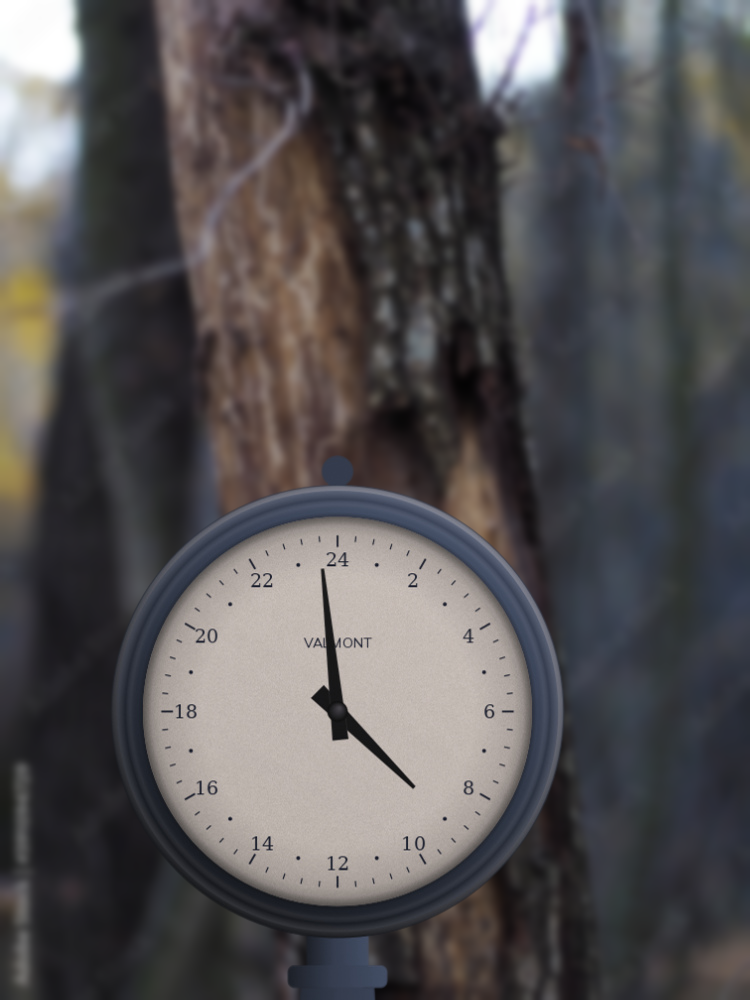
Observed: 8 h 59 min
